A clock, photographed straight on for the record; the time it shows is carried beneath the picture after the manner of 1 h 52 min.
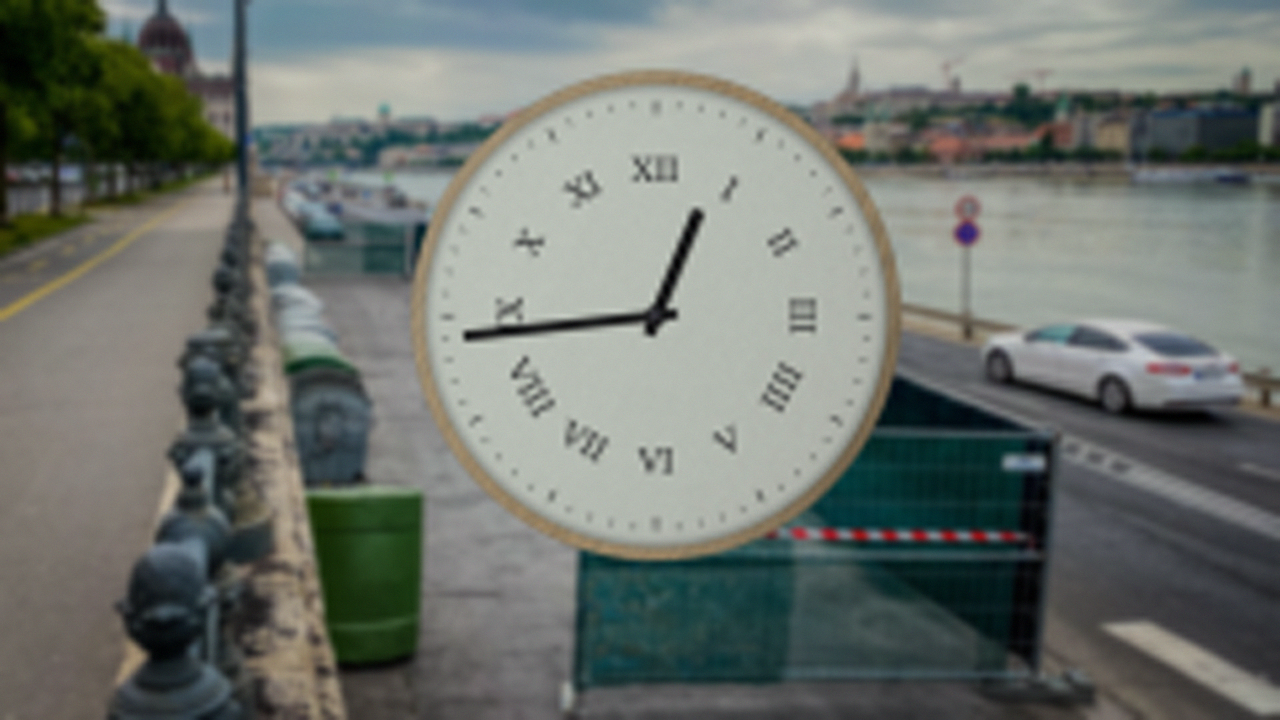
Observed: 12 h 44 min
